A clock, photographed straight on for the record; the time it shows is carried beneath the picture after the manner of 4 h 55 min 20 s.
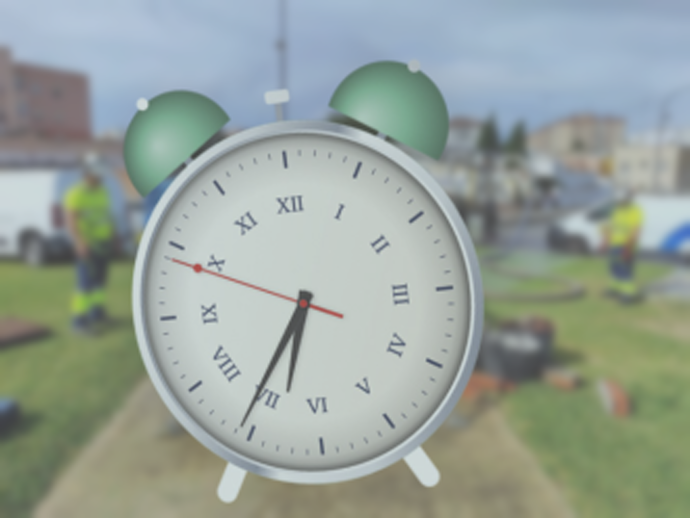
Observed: 6 h 35 min 49 s
